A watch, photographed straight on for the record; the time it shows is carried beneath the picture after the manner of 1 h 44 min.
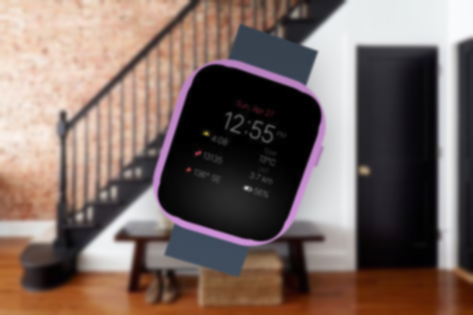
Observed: 12 h 55 min
